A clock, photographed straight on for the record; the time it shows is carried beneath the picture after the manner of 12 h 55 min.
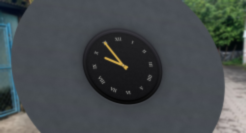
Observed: 9 h 55 min
